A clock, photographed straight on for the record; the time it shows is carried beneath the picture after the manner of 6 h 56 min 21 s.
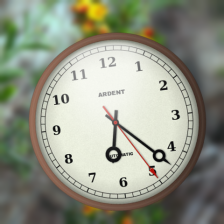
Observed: 6 h 22 min 25 s
